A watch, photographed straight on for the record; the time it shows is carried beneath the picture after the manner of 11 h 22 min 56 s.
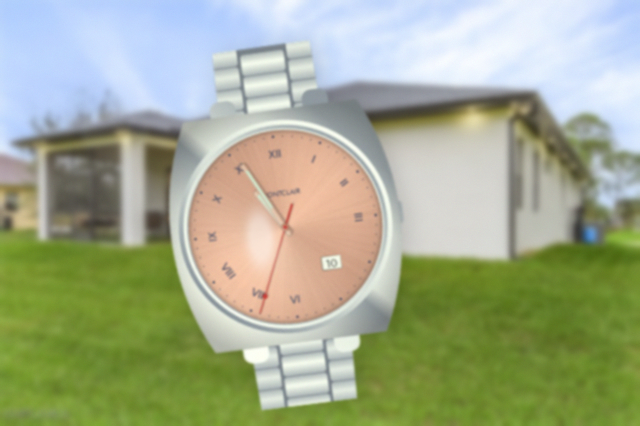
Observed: 10 h 55 min 34 s
